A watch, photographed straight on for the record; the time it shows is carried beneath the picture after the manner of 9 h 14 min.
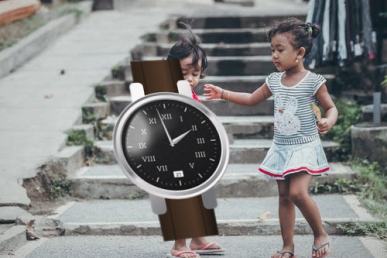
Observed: 1 h 58 min
